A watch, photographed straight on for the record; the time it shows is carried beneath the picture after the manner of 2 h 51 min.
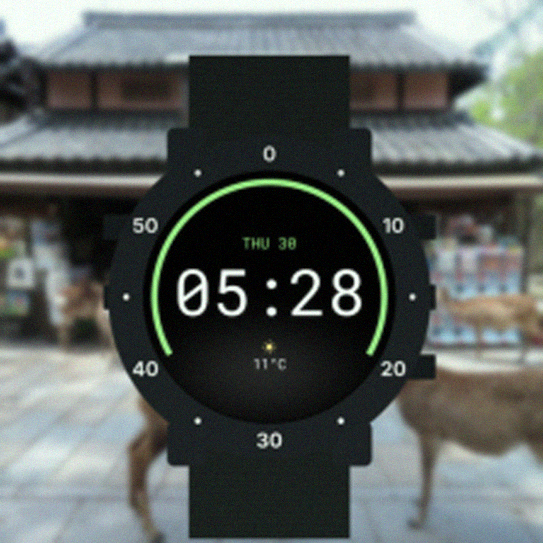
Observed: 5 h 28 min
